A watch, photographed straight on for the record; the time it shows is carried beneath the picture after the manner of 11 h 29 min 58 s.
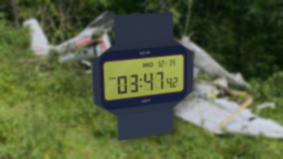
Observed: 3 h 47 min 42 s
